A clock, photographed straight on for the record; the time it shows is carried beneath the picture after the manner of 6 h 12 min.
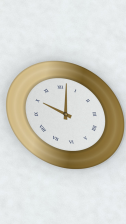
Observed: 10 h 02 min
